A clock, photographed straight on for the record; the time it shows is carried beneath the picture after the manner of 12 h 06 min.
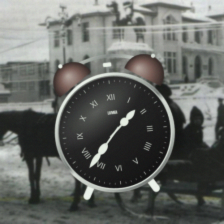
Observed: 1 h 37 min
